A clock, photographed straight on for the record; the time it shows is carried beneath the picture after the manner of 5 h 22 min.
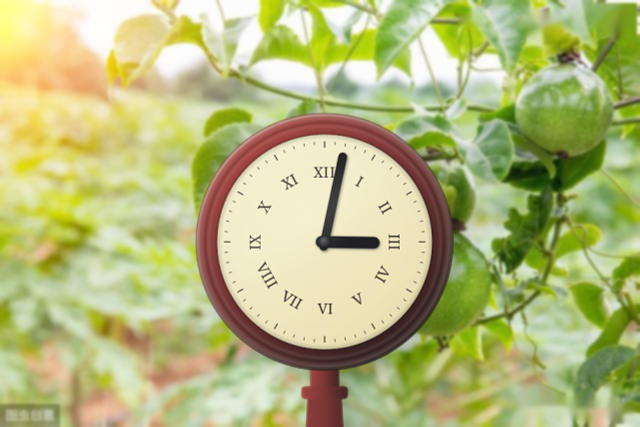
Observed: 3 h 02 min
